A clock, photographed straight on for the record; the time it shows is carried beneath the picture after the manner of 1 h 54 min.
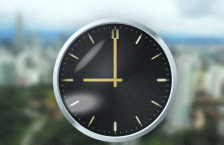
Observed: 9 h 00 min
